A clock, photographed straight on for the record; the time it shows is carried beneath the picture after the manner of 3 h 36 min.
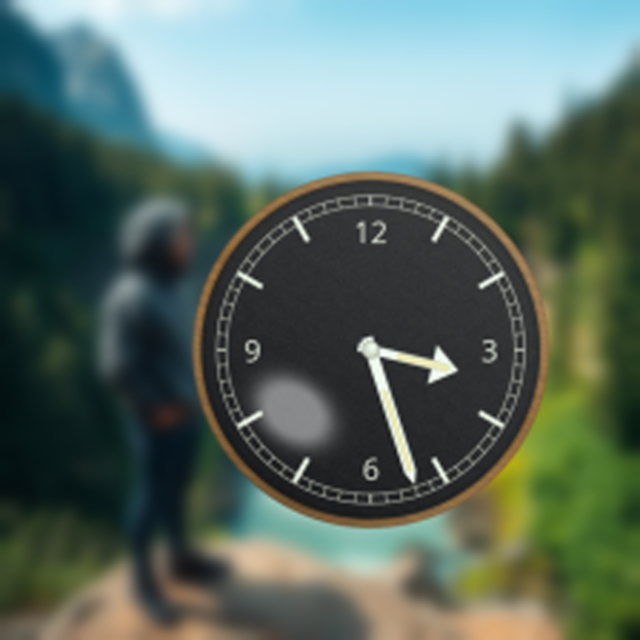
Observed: 3 h 27 min
